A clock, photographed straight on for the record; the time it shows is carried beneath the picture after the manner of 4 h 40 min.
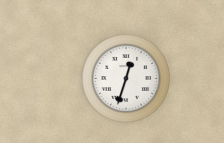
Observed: 12 h 33 min
